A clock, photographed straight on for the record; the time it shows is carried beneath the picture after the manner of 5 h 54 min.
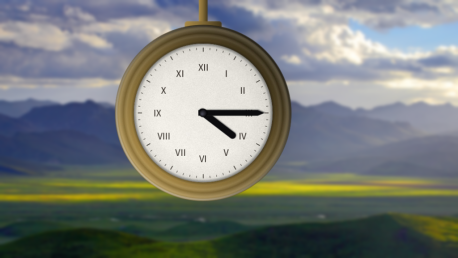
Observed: 4 h 15 min
